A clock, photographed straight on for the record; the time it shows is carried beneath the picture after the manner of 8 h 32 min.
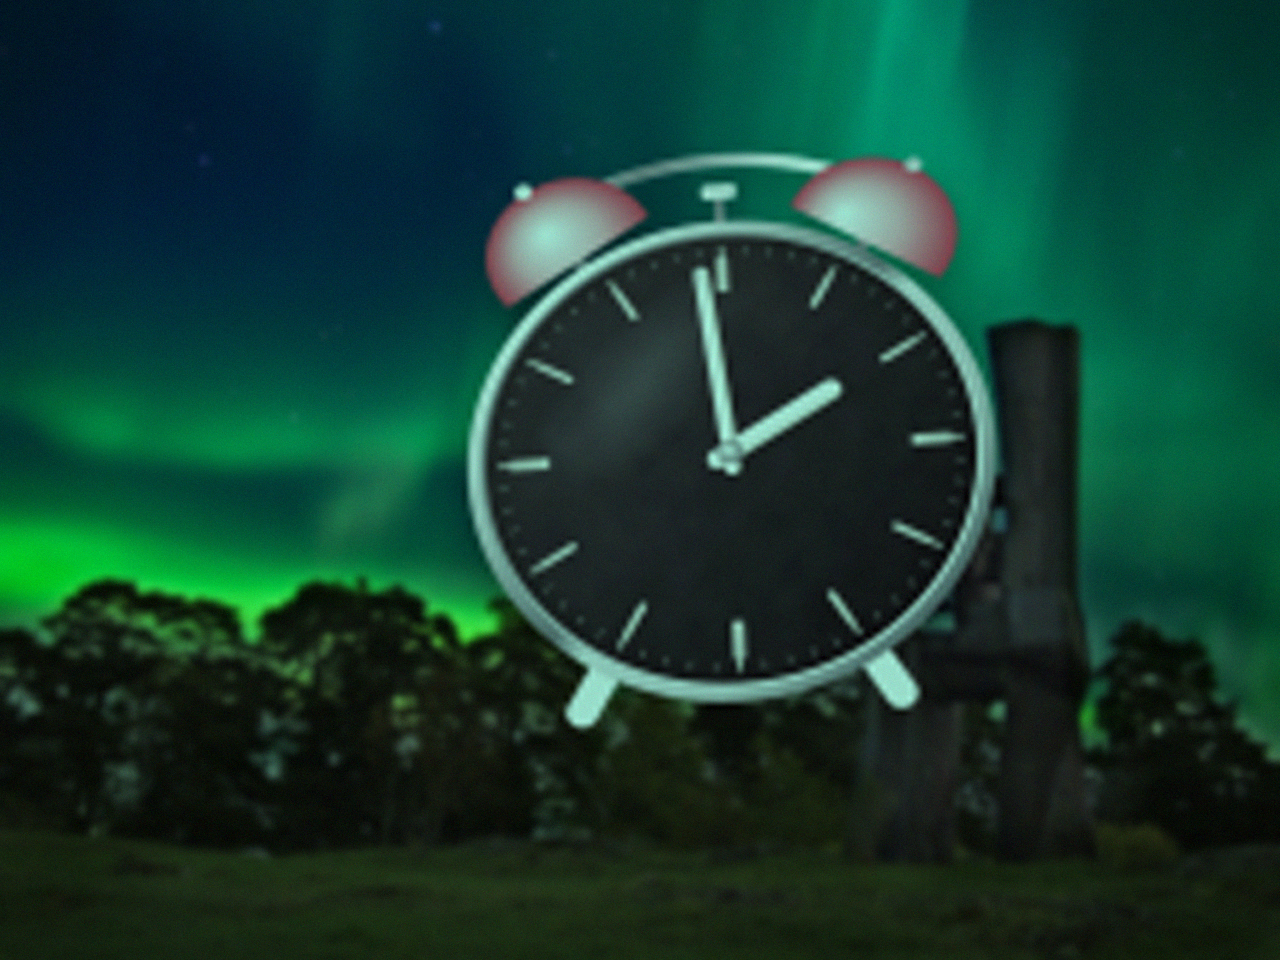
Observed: 1 h 59 min
